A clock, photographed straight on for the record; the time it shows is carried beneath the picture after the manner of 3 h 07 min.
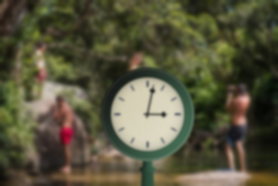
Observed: 3 h 02 min
